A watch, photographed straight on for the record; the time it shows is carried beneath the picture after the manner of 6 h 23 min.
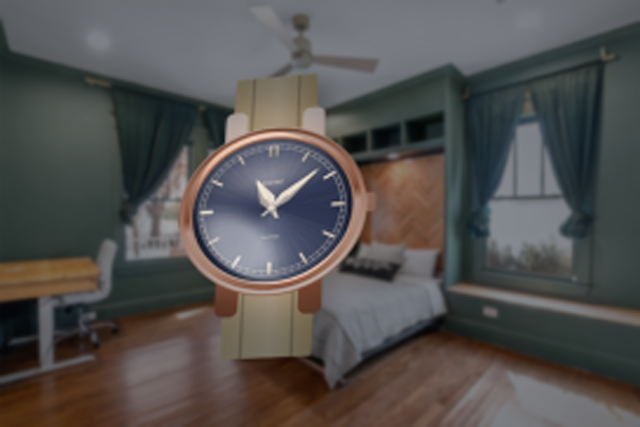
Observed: 11 h 08 min
